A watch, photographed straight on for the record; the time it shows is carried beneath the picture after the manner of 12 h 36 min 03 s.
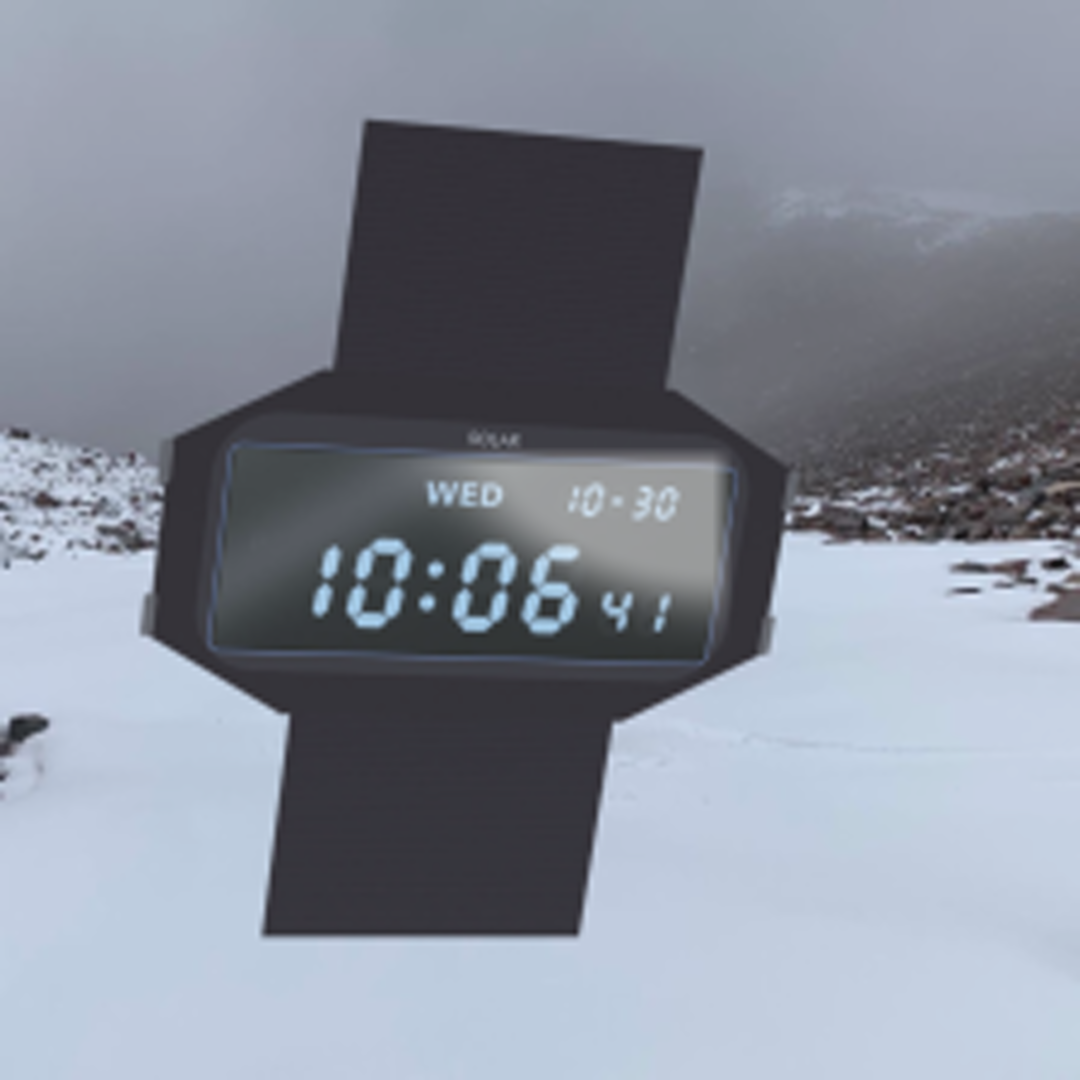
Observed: 10 h 06 min 41 s
